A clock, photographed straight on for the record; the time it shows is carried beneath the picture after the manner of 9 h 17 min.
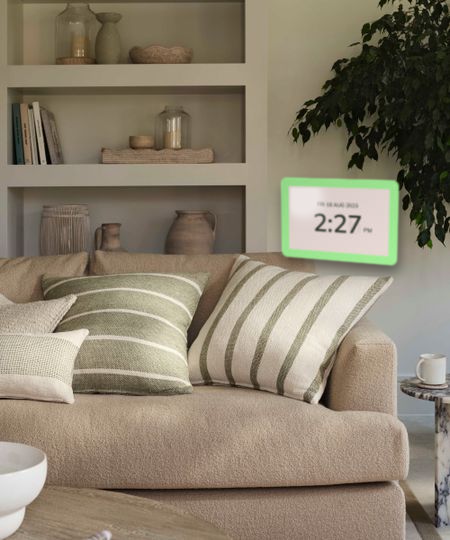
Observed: 2 h 27 min
